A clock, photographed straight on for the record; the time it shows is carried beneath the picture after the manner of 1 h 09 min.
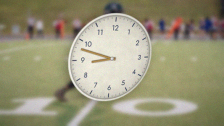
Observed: 8 h 48 min
